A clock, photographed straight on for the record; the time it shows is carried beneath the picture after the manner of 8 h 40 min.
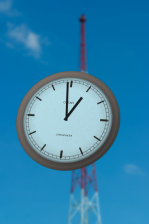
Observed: 12 h 59 min
